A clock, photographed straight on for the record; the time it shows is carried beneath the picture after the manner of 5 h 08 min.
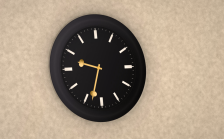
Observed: 9 h 33 min
